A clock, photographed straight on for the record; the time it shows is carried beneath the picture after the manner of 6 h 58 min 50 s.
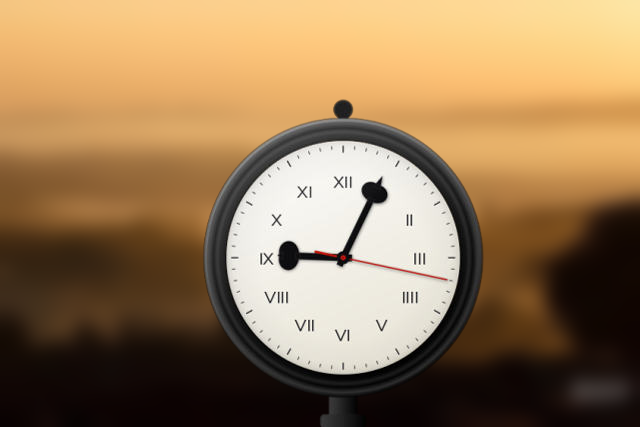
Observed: 9 h 04 min 17 s
